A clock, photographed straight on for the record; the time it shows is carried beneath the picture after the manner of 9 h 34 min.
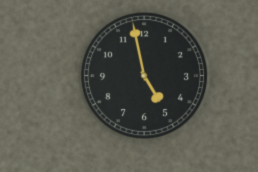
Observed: 4 h 58 min
